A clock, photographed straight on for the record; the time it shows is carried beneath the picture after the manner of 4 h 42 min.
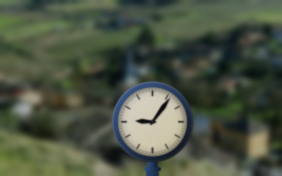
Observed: 9 h 06 min
